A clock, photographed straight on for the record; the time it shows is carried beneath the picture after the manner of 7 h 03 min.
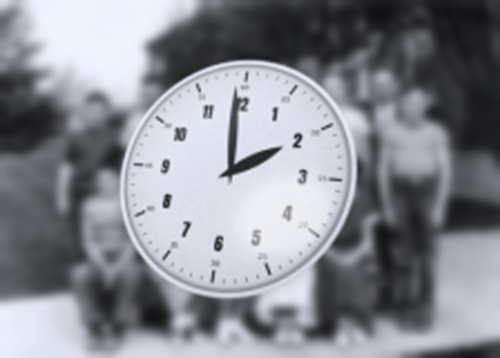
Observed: 1 h 59 min
